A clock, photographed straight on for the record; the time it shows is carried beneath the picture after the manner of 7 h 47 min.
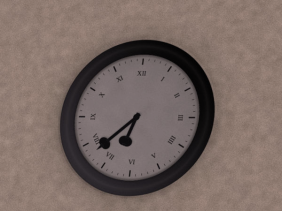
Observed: 6 h 38 min
